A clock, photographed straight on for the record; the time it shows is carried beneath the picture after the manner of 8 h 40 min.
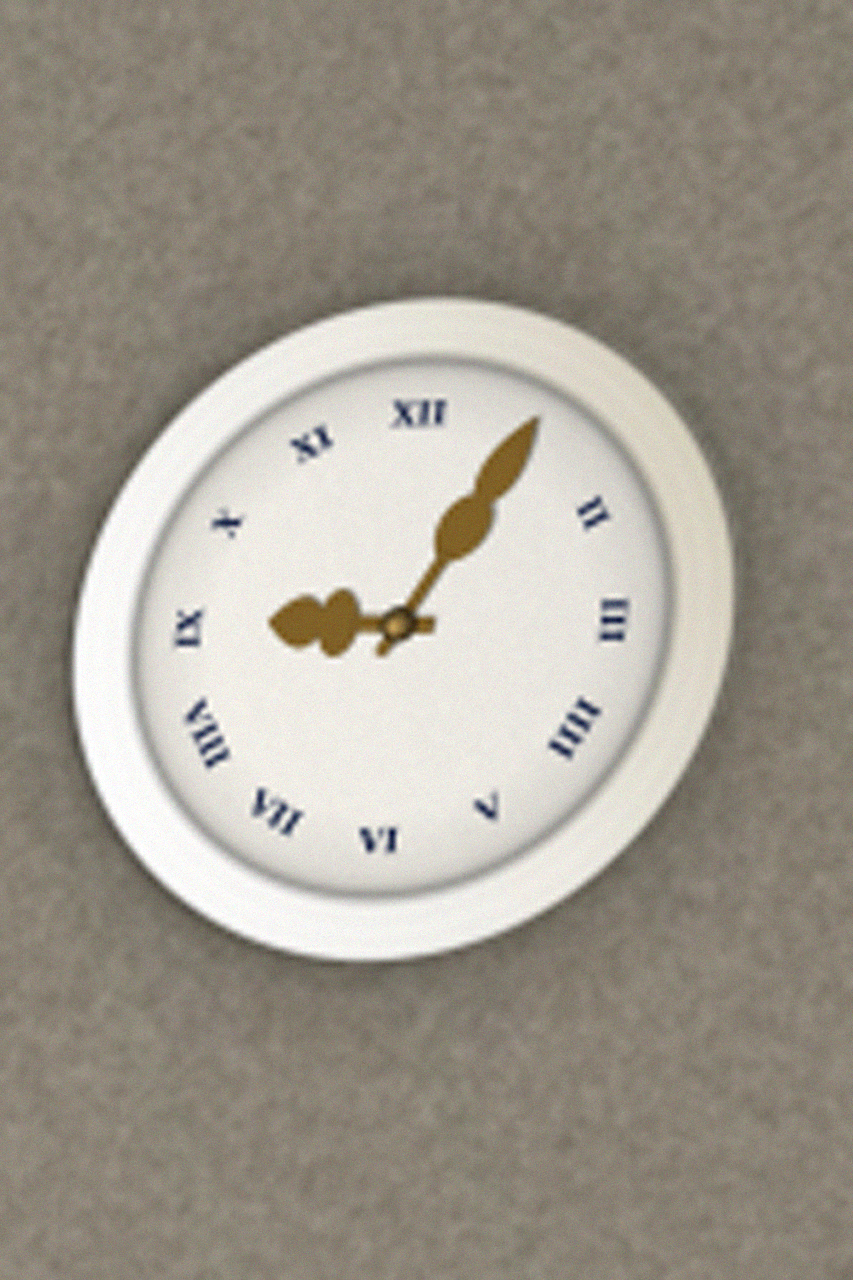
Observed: 9 h 05 min
